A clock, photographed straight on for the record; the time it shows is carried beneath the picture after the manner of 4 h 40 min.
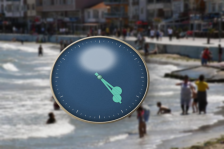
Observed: 4 h 24 min
